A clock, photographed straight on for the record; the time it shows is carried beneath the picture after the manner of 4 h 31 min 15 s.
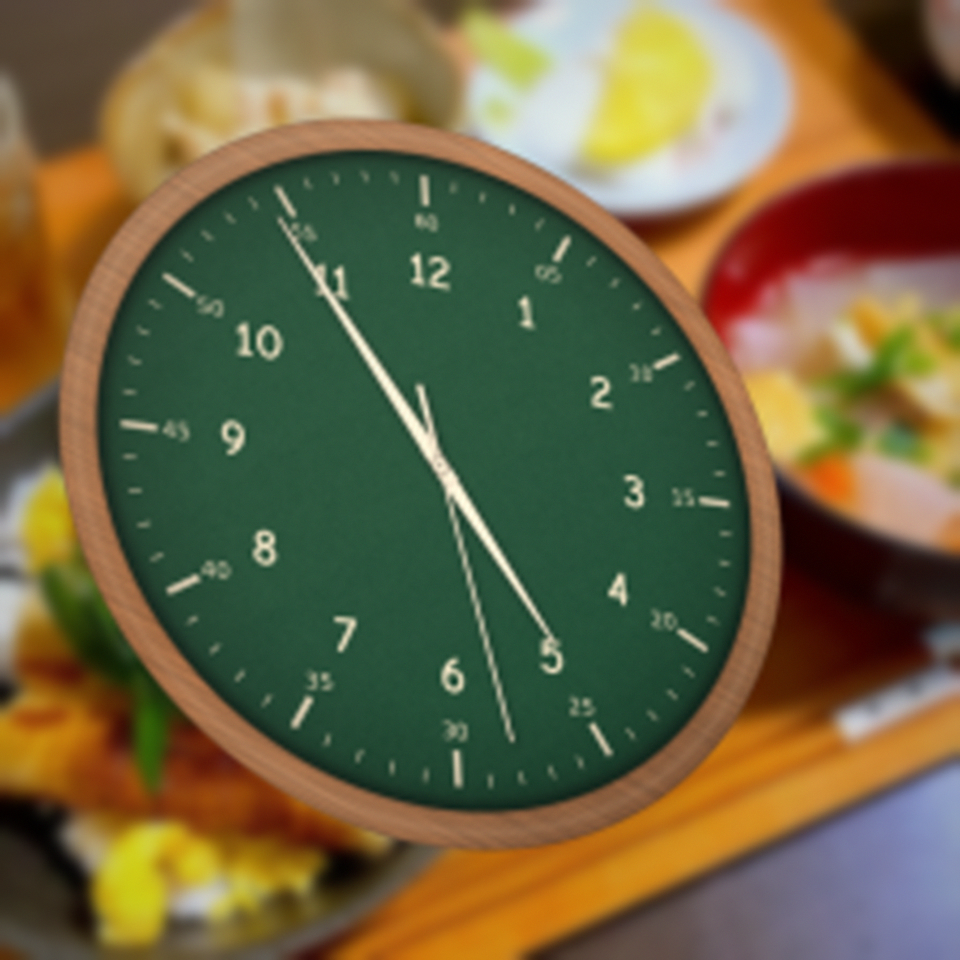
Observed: 4 h 54 min 28 s
